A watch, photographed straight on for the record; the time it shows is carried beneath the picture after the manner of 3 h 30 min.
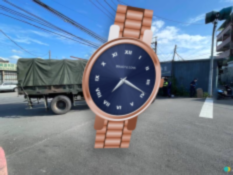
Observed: 7 h 19 min
